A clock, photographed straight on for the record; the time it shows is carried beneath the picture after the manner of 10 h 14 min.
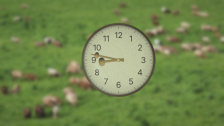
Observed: 8 h 47 min
